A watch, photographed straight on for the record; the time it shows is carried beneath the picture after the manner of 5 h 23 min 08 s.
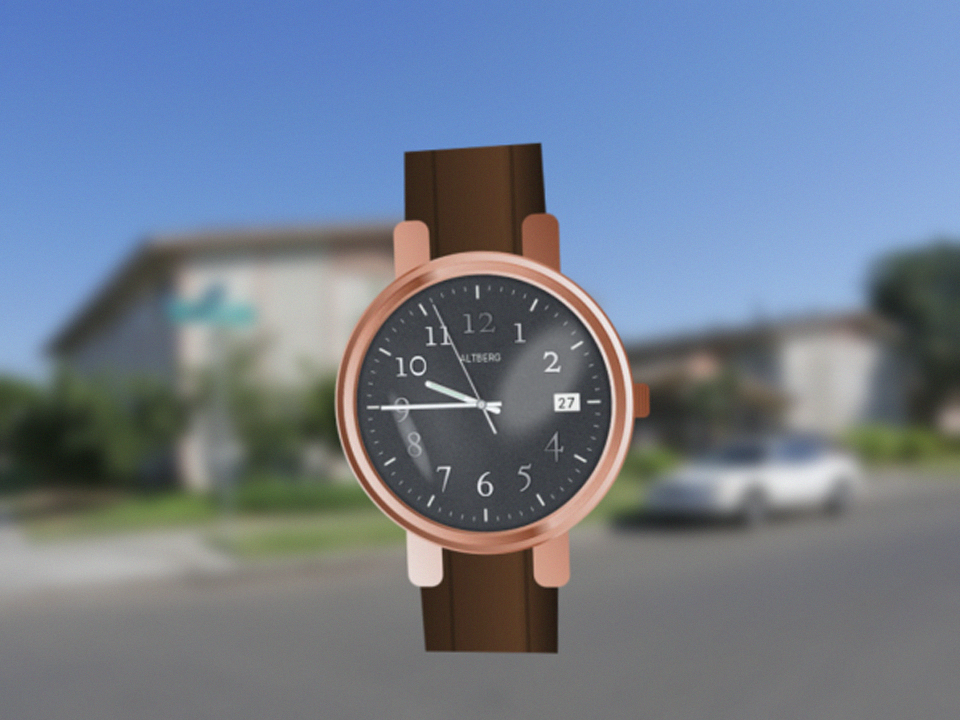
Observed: 9 h 44 min 56 s
